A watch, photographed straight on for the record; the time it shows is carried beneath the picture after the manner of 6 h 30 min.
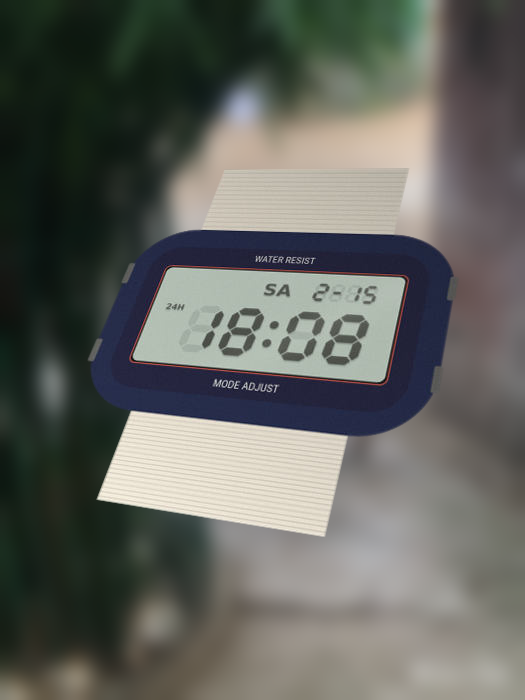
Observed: 18 h 08 min
